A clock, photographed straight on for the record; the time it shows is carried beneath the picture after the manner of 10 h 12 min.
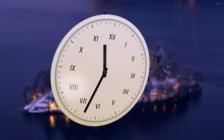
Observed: 11 h 33 min
